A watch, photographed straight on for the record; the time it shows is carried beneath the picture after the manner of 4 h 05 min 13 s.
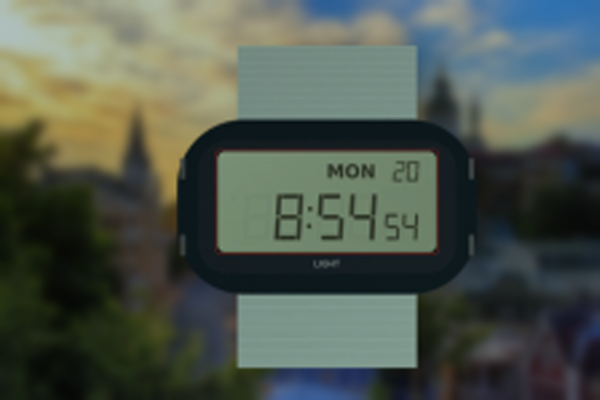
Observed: 8 h 54 min 54 s
